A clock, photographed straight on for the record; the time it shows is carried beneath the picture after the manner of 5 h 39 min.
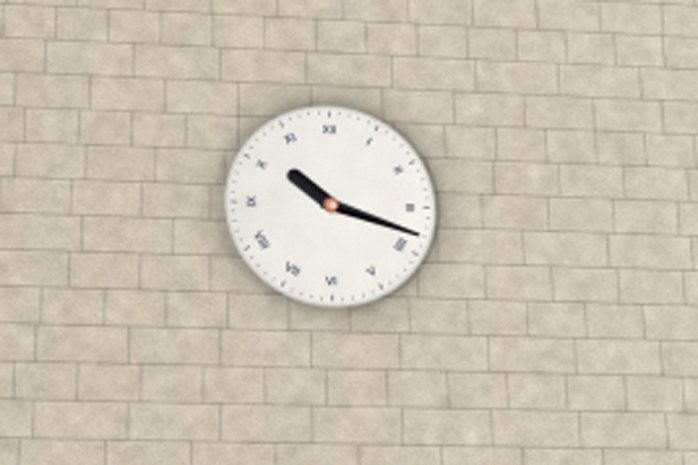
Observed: 10 h 18 min
